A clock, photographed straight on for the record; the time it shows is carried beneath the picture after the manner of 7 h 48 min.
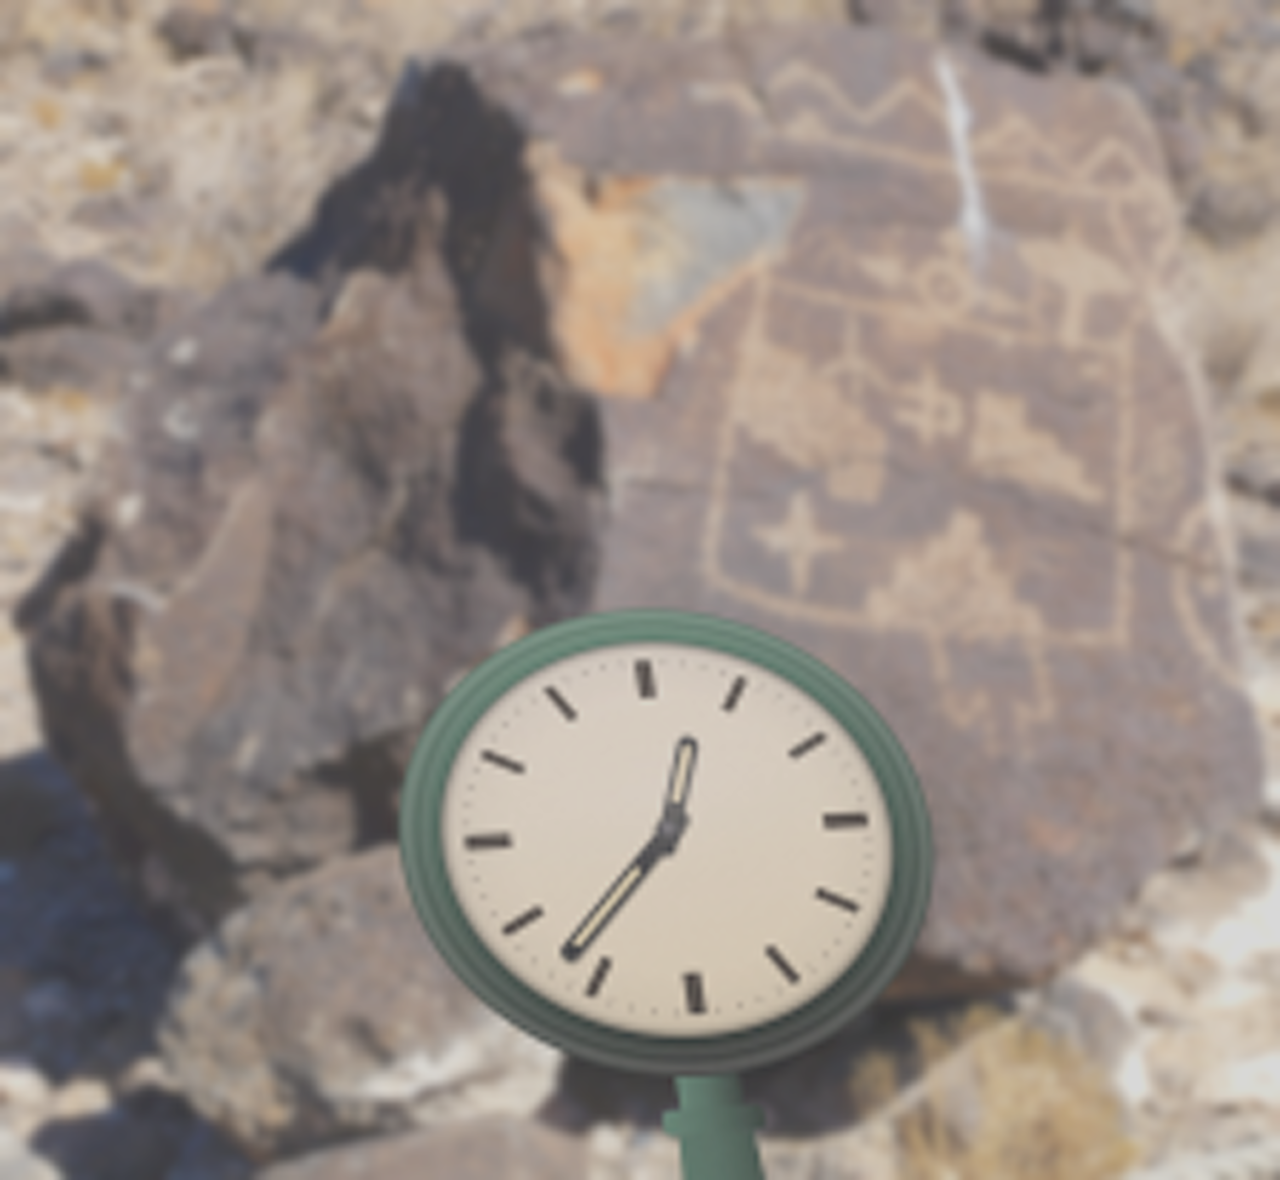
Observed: 12 h 37 min
